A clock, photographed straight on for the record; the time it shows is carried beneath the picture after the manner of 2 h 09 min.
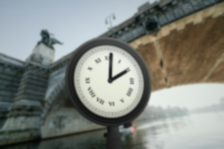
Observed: 2 h 01 min
